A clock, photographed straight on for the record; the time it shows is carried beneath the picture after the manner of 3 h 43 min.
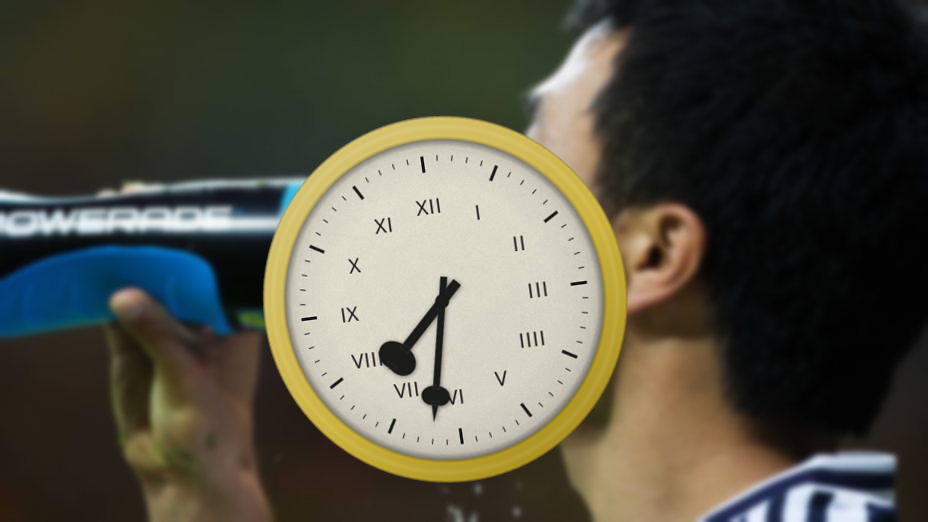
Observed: 7 h 32 min
